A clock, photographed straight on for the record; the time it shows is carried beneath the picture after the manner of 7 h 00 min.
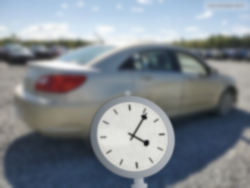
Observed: 4 h 06 min
